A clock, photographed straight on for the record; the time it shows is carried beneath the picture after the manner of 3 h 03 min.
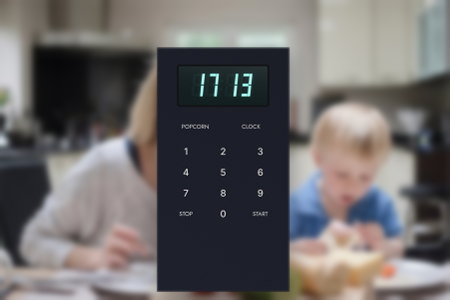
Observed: 17 h 13 min
